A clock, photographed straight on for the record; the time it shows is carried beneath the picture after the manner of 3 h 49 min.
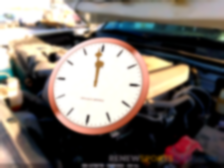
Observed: 11 h 59 min
